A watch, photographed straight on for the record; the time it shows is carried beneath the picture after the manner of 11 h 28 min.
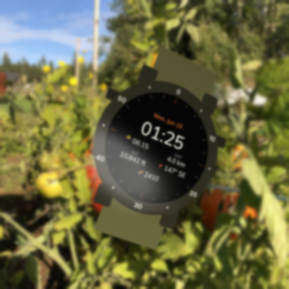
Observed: 1 h 25 min
